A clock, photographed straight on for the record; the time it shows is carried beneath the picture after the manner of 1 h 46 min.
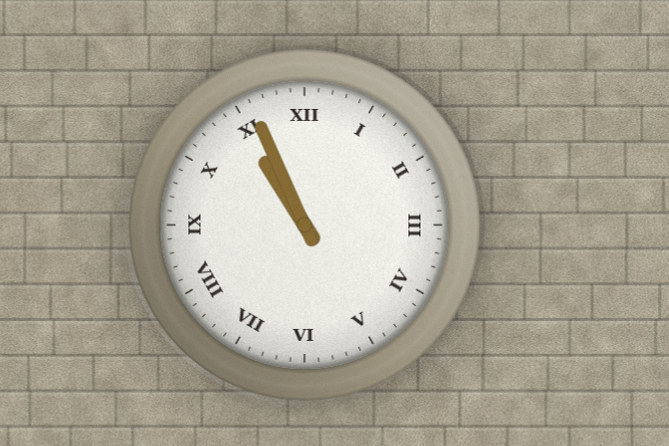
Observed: 10 h 56 min
